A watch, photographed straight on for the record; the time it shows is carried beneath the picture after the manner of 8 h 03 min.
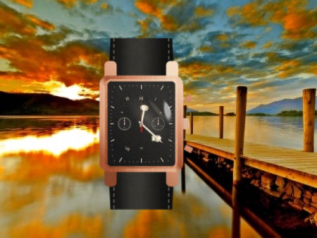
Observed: 12 h 22 min
